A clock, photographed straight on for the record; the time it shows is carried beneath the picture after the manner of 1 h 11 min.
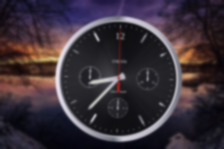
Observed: 8 h 37 min
